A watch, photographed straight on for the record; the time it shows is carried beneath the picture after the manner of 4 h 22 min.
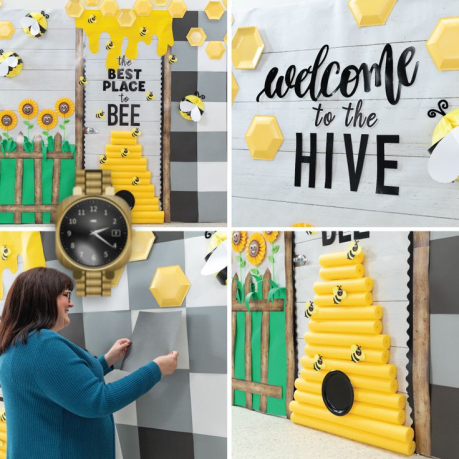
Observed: 2 h 21 min
